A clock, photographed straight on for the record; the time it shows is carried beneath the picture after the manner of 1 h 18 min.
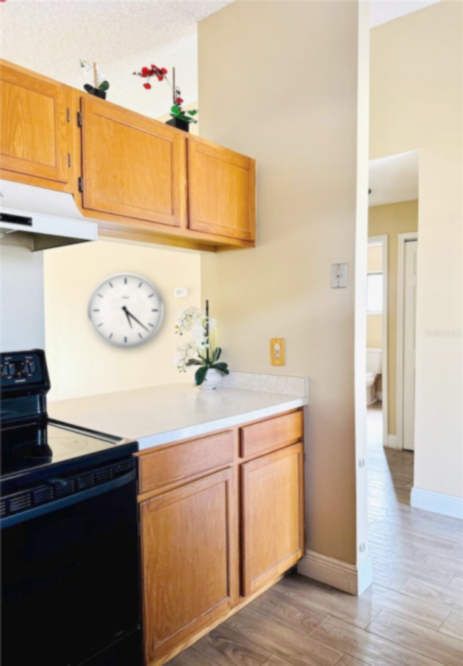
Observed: 5 h 22 min
